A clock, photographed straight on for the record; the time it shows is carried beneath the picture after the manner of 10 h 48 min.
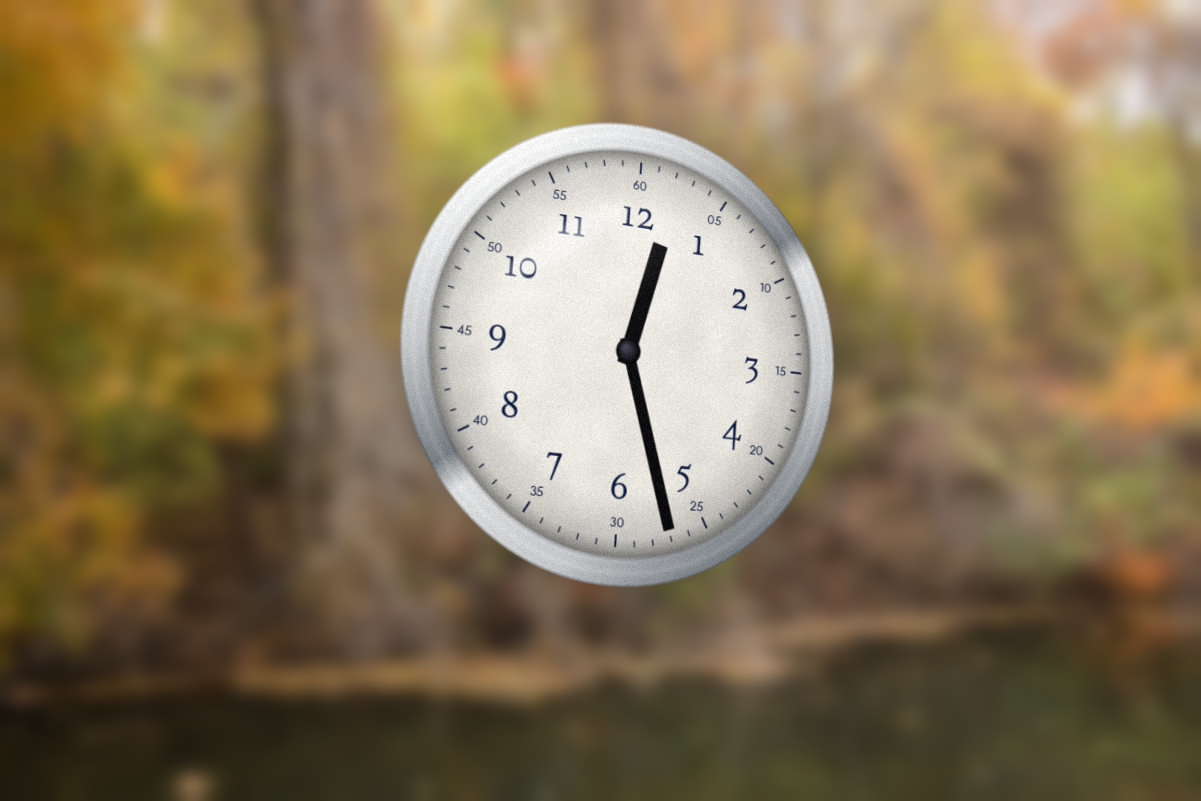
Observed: 12 h 27 min
